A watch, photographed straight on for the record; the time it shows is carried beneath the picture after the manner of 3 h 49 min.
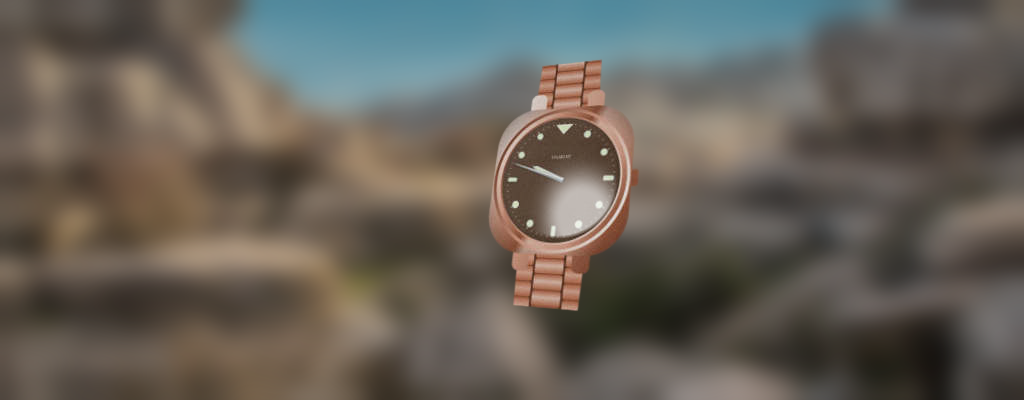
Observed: 9 h 48 min
